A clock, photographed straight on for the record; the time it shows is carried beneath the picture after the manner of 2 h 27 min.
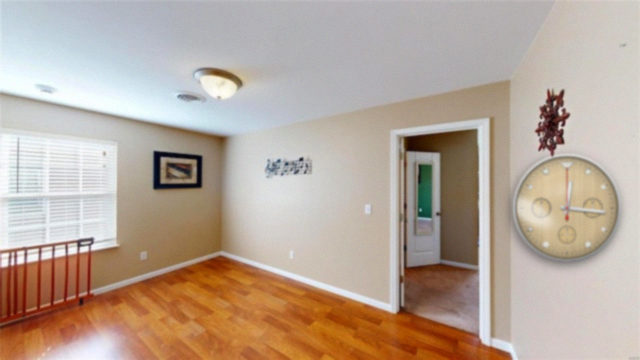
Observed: 12 h 16 min
